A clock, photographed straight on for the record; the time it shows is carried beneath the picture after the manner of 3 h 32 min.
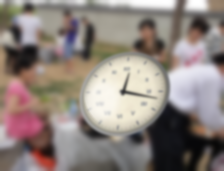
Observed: 12 h 17 min
